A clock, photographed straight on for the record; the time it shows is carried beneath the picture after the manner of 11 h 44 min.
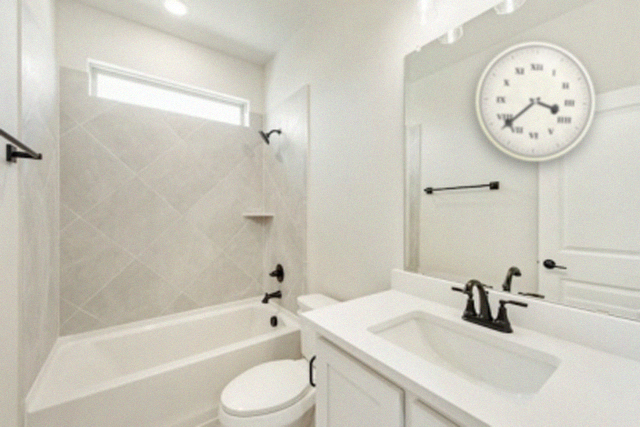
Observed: 3 h 38 min
